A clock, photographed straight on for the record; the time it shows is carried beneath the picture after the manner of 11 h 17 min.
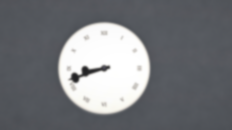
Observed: 8 h 42 min
